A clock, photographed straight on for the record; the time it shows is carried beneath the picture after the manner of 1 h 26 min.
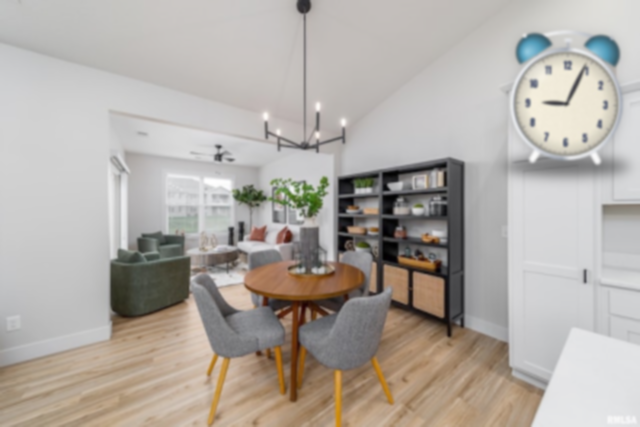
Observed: 9 h 04 min
